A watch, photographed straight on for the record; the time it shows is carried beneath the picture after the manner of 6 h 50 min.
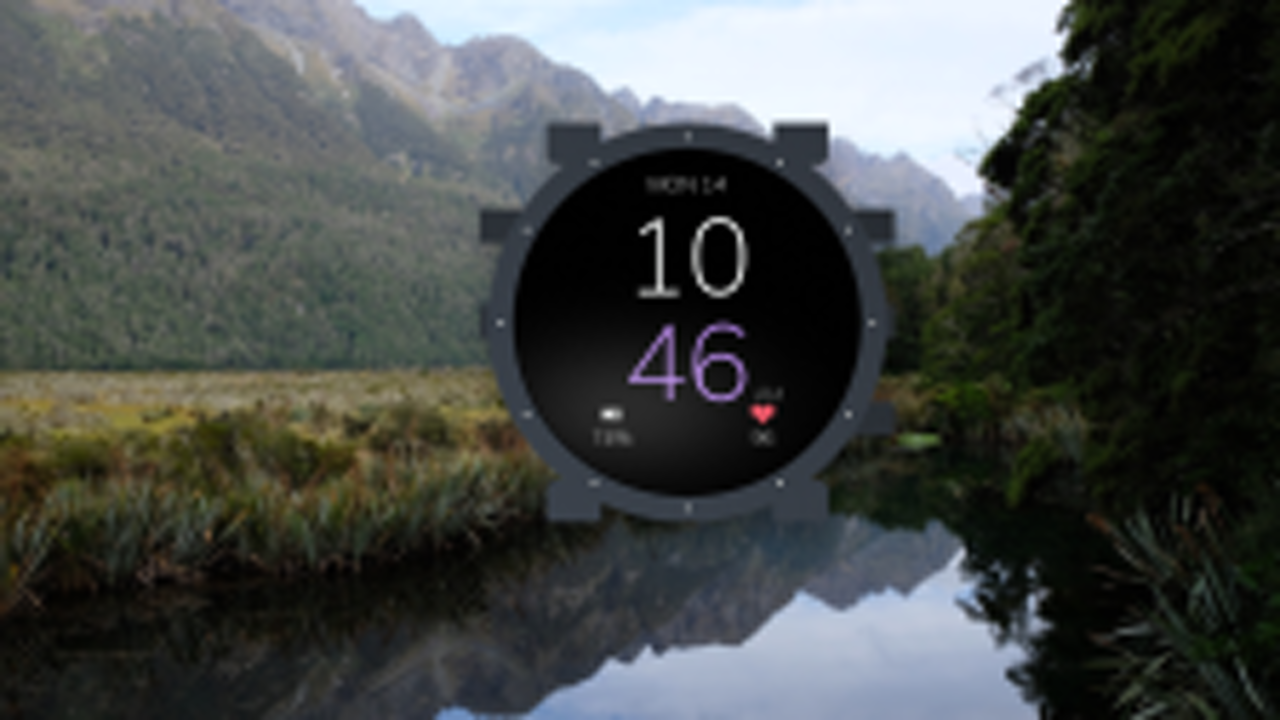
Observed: 10 h 46 min
